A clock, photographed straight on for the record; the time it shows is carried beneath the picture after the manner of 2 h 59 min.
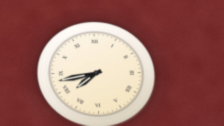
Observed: 7 h 43 min
